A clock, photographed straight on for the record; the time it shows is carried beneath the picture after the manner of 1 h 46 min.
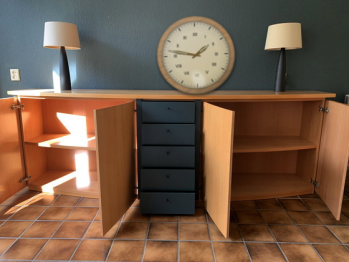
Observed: 1 h 47 min
